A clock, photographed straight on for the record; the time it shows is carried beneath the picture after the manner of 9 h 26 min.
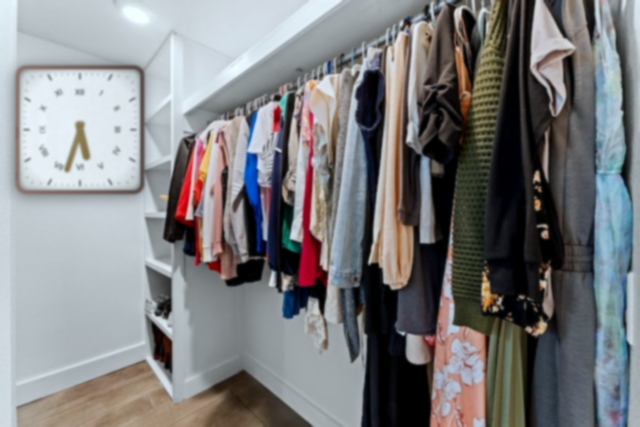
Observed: 5 h 33 min
